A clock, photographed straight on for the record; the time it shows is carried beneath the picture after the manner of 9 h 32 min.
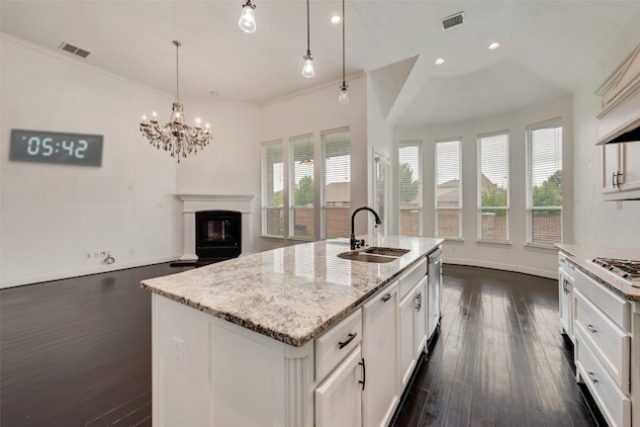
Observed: 5 h 42 min
